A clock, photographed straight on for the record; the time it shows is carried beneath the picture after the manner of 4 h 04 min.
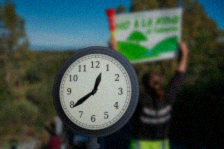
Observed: 12 h 39 min
